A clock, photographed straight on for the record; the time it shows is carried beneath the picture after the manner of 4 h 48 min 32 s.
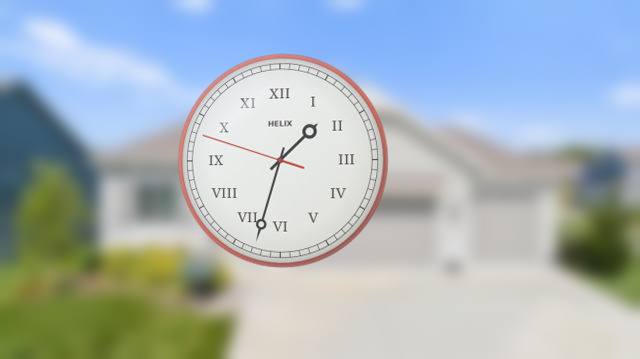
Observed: 1 h 32 min 48 s
